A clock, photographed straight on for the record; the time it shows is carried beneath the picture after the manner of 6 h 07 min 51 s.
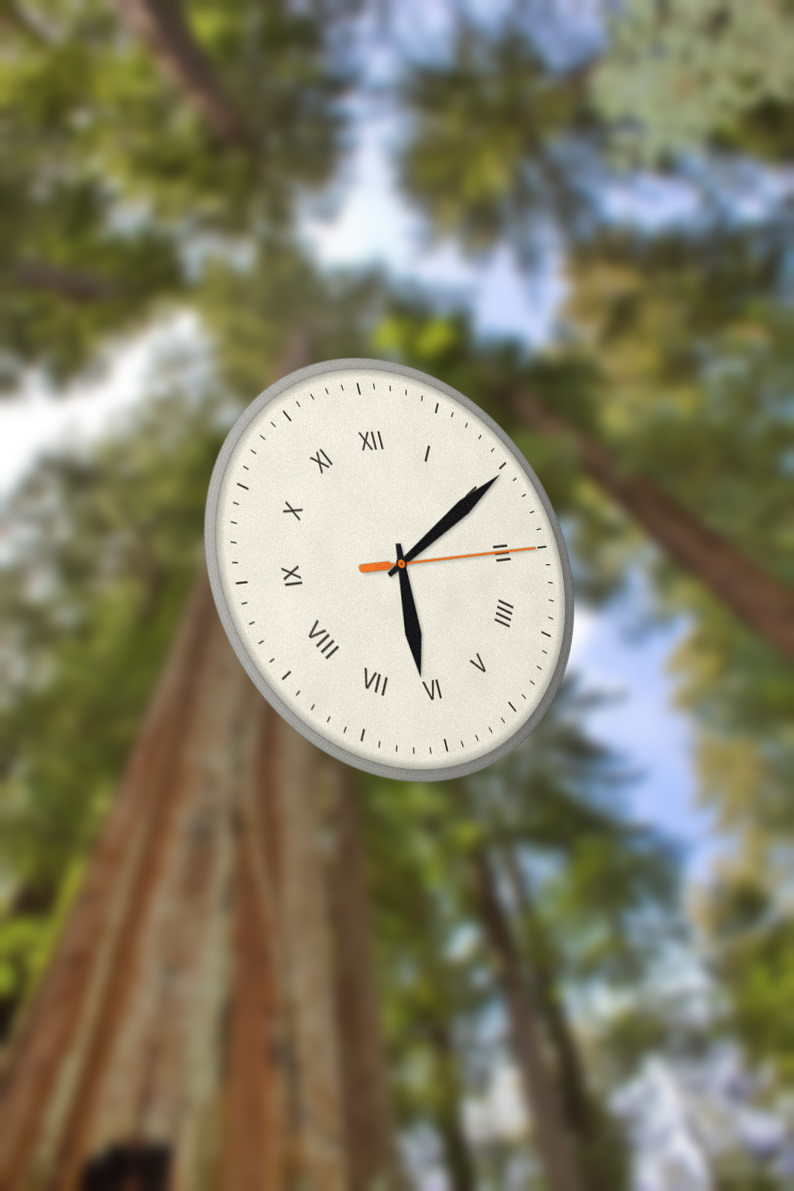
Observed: 6 h 10 min 15 s
